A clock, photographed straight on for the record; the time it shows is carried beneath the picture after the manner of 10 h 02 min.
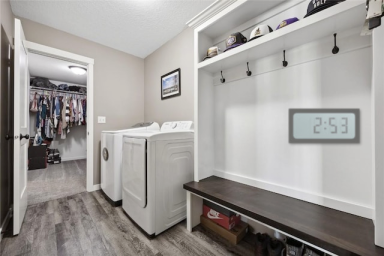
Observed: 2 h 53 min
